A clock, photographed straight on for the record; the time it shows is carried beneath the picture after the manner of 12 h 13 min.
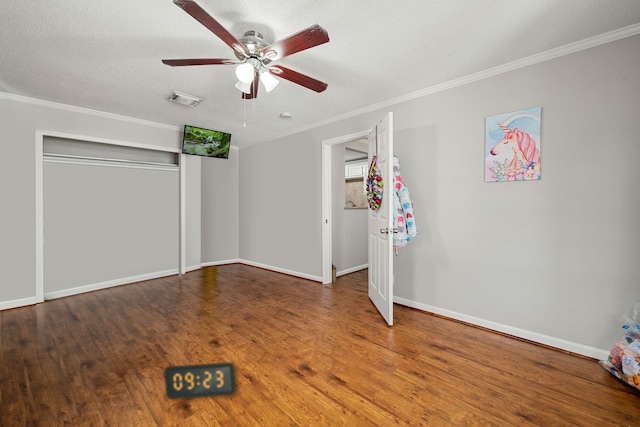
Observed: 9 h 23 min
